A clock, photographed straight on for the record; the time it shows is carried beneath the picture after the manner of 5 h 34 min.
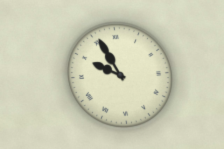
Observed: 9 h 56 min
